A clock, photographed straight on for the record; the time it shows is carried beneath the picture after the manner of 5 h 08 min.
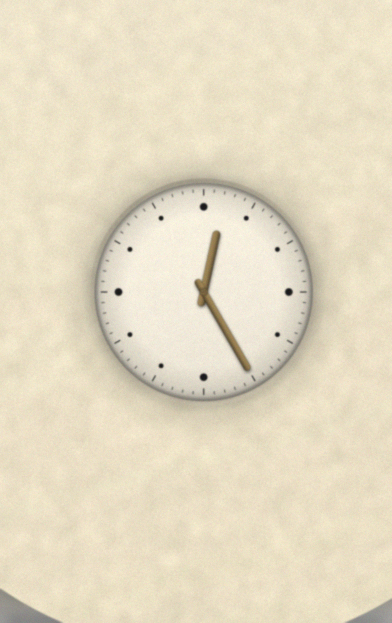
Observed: 12 h 25 min
